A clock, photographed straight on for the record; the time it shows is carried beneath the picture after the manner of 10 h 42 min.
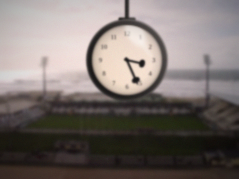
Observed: 3 h 26 min
